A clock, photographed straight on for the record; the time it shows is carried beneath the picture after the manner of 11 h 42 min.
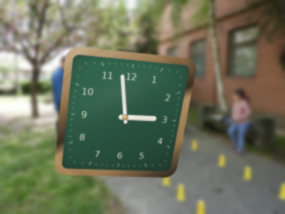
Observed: 2 h 58 min
